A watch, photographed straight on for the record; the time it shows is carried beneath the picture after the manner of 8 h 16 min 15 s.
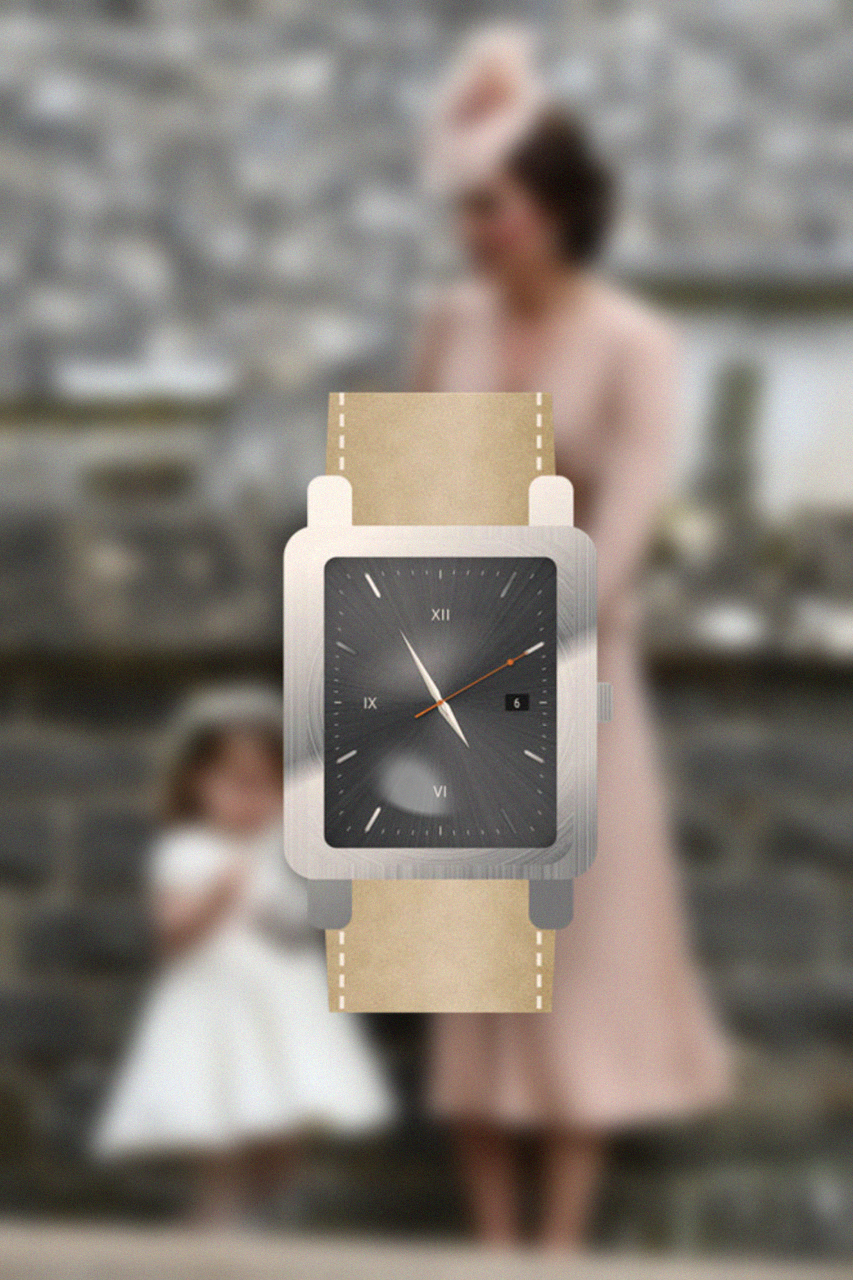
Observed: 4 h 55 min 10 s
